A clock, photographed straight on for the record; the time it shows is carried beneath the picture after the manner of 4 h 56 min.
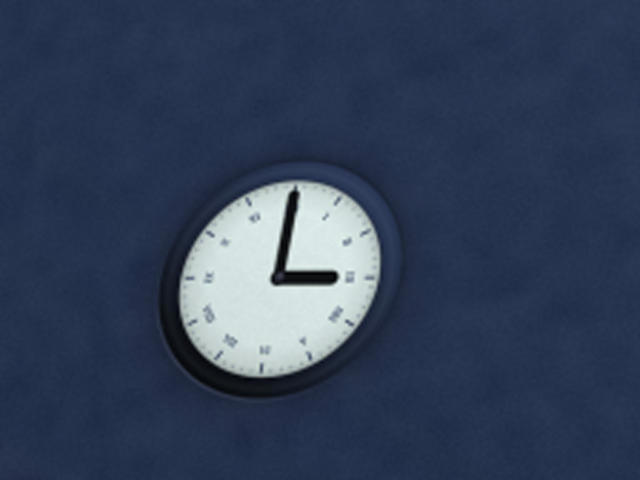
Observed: 3 h 00 min
